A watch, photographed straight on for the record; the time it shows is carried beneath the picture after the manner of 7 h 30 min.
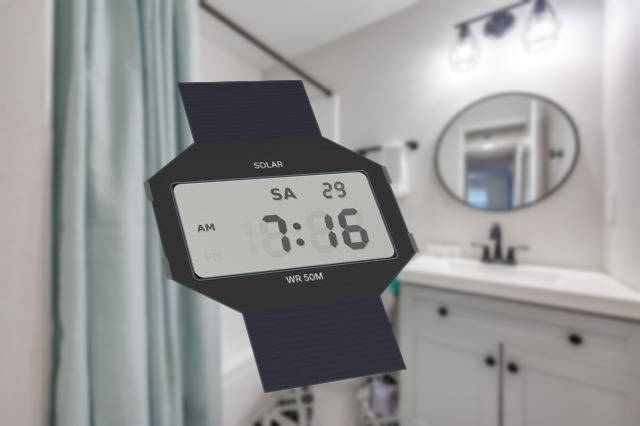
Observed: 7 h 16 min
